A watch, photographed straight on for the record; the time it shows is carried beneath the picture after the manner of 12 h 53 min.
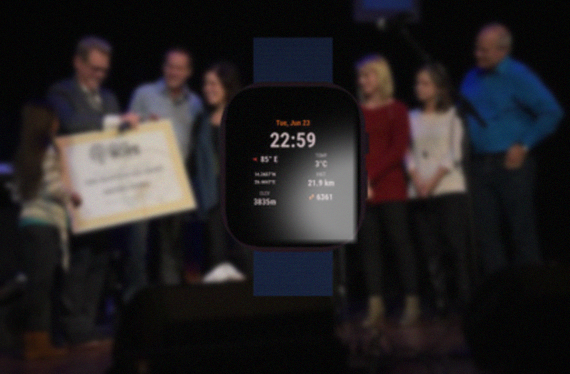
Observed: 22 h 59 min
